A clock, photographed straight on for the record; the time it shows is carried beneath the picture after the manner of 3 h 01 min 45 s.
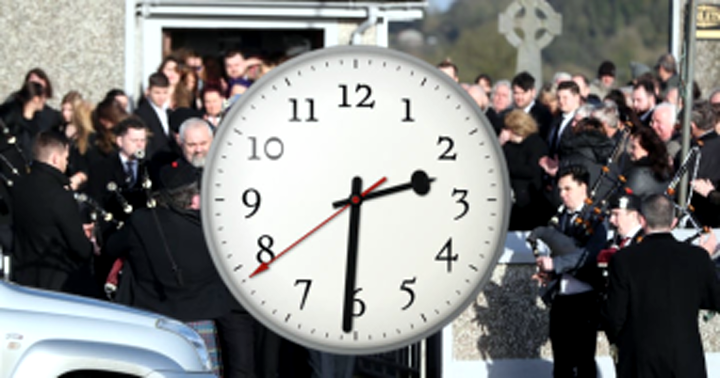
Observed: 2 h 30 min 39 s
